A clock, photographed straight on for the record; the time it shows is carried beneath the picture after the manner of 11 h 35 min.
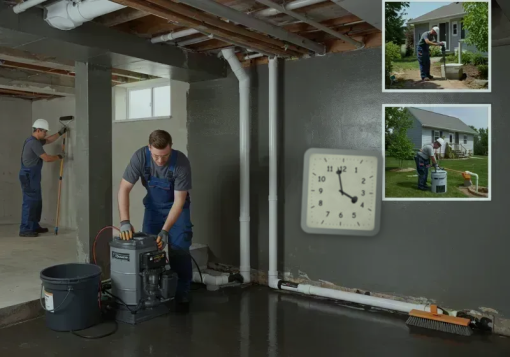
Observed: 3 h 58 min
